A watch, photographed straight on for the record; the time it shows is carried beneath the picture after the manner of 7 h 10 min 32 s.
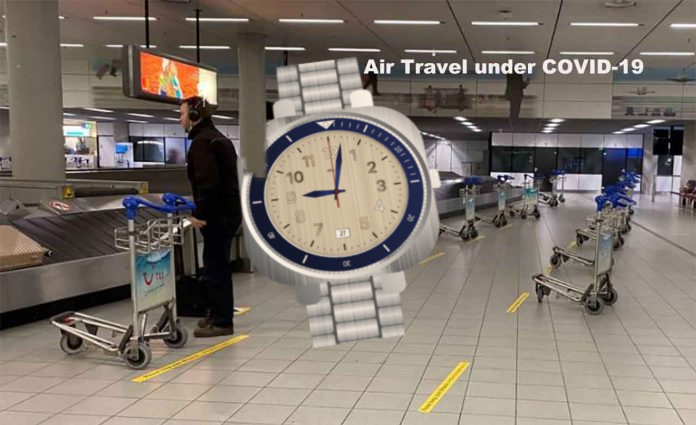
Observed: 9 h 02 min 00 s
